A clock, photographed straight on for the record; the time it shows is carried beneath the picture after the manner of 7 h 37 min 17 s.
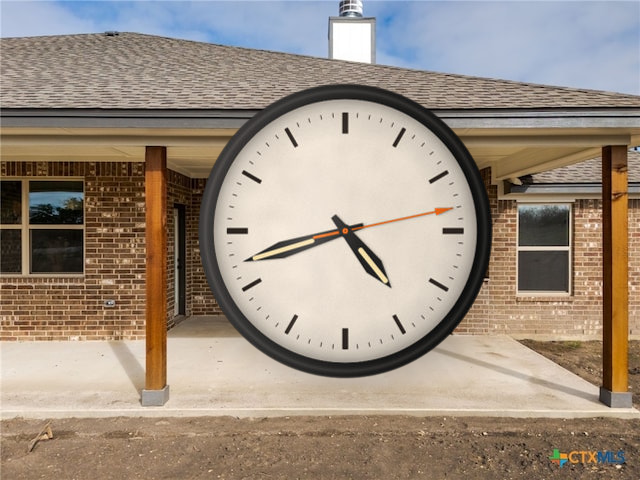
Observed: 4 h 42 min 13 s
